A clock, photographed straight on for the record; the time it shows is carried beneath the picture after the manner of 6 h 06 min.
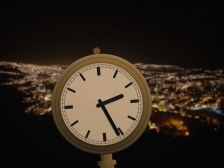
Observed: 2 h 26 min
